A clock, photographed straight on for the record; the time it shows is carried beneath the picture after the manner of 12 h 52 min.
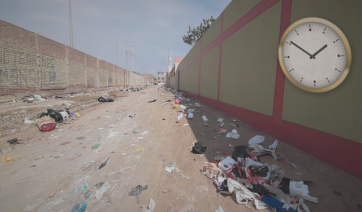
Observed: 1 h 51 min
